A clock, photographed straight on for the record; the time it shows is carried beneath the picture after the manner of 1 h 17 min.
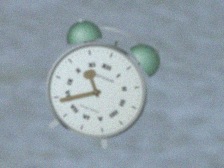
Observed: 10 h 39 min
